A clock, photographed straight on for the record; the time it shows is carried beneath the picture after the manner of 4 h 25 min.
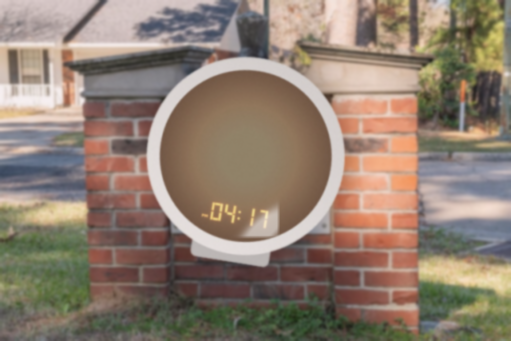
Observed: 4 h 17 min
